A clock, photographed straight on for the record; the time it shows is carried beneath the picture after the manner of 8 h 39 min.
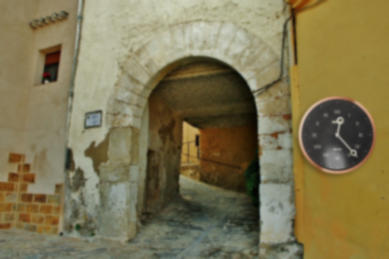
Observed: 12 h 23 min
